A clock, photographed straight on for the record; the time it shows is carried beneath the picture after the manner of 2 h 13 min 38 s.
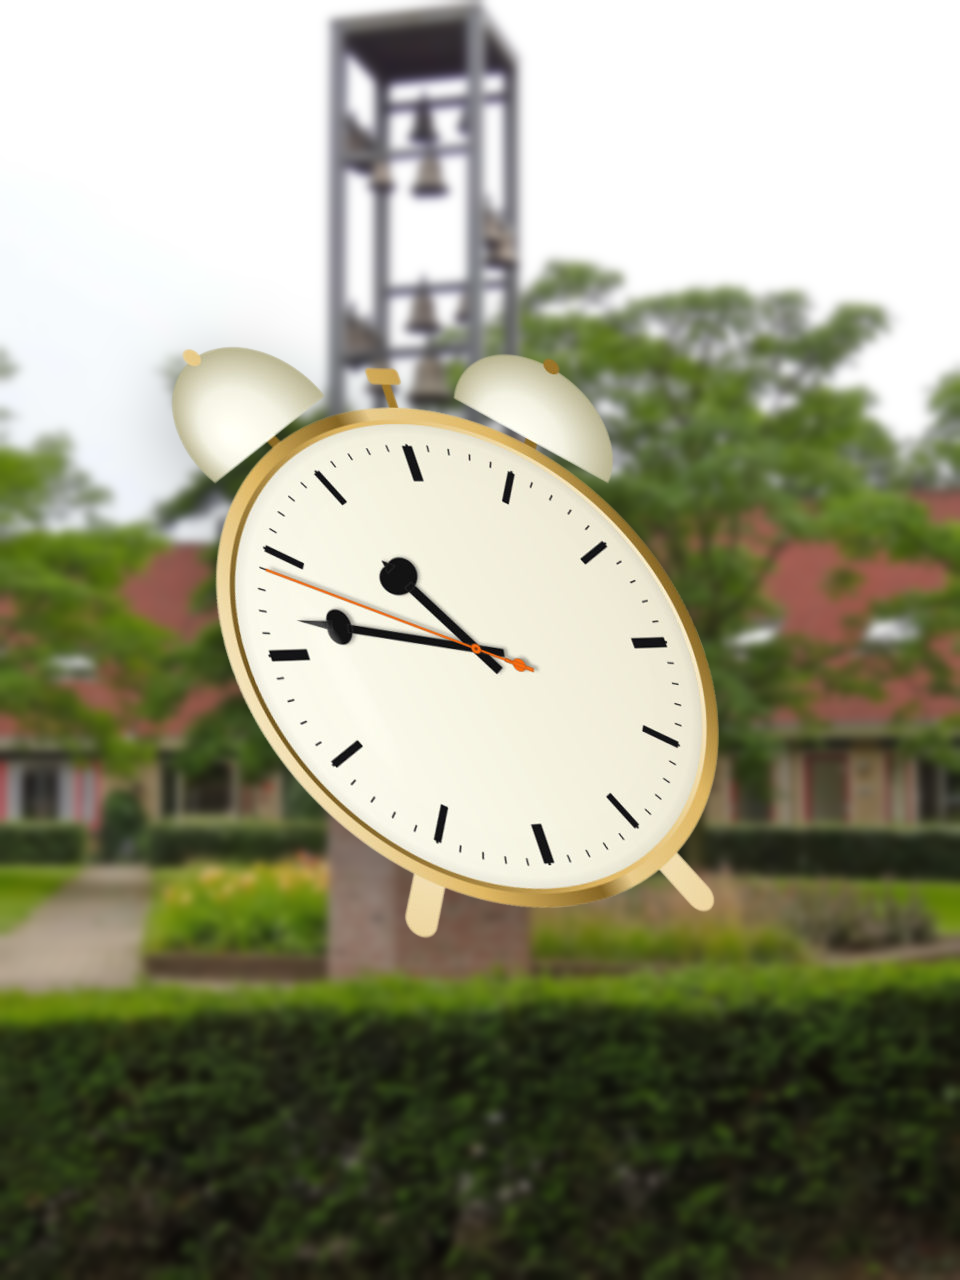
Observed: 10 h 46 min 49 s
